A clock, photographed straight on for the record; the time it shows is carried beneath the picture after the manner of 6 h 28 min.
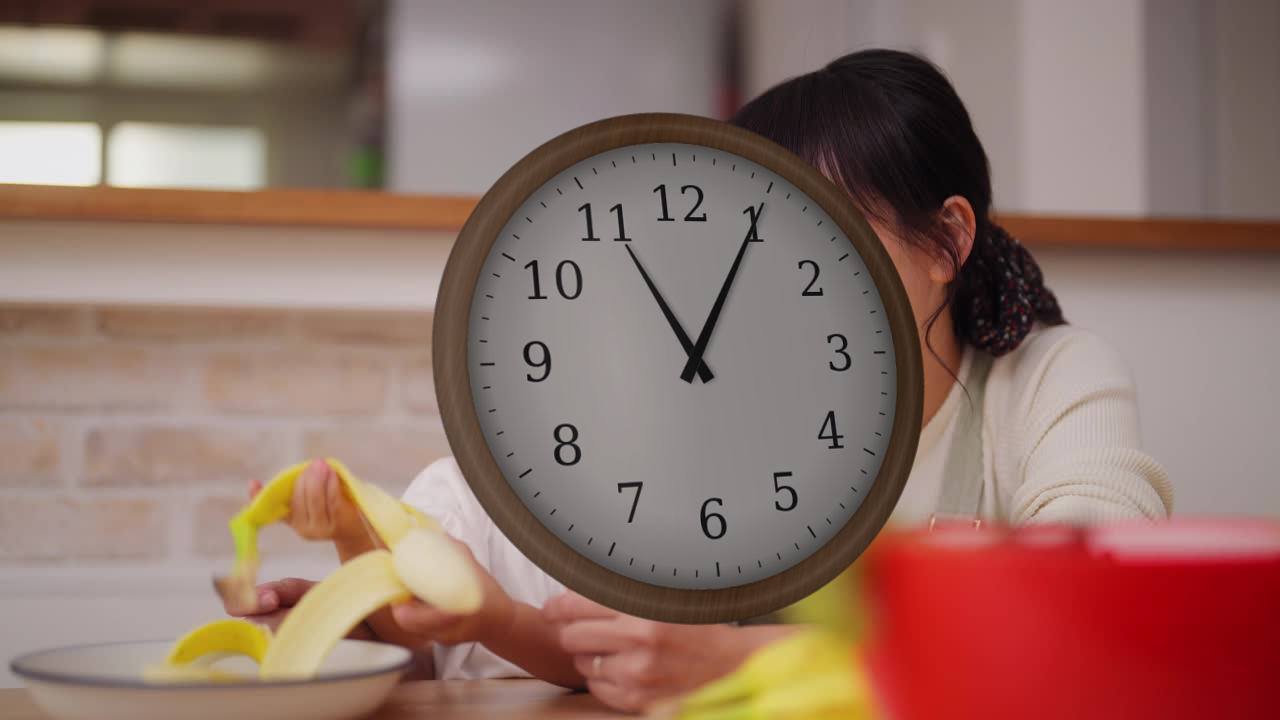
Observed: 11 h 05 min
